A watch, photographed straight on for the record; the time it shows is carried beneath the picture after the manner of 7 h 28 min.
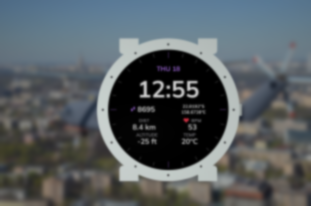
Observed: 12 h 55 min
